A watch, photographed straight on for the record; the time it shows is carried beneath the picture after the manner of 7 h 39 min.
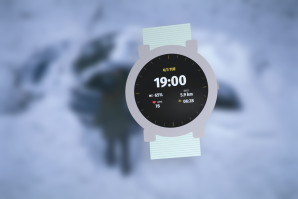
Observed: 19 h 00 min
